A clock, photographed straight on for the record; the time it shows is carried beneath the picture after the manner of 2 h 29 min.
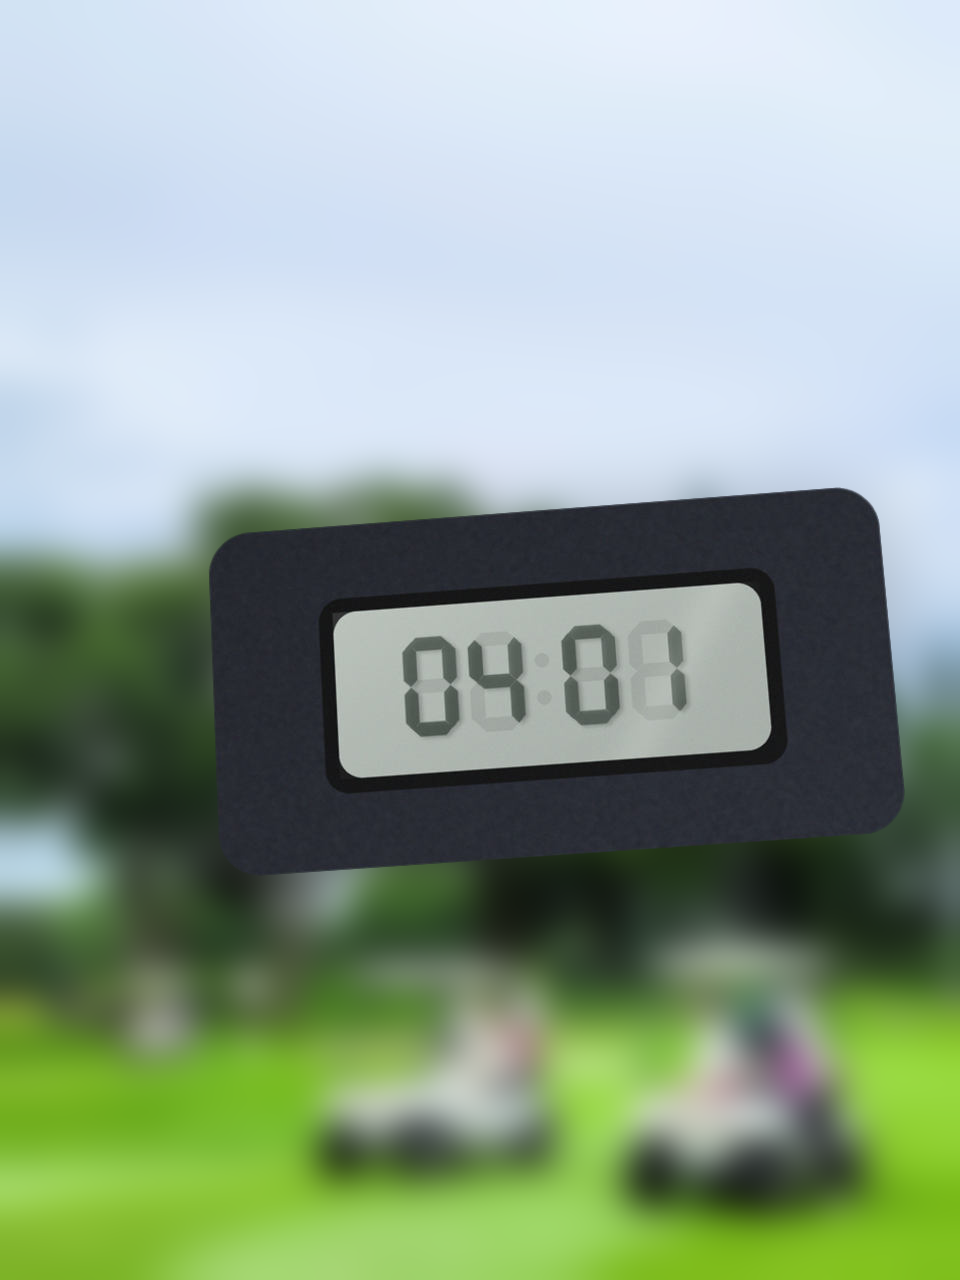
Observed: 4 h 01 min
